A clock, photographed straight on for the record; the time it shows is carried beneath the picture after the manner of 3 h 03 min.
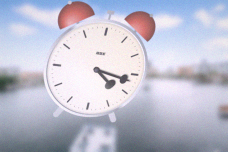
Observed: 4 h 17 min
